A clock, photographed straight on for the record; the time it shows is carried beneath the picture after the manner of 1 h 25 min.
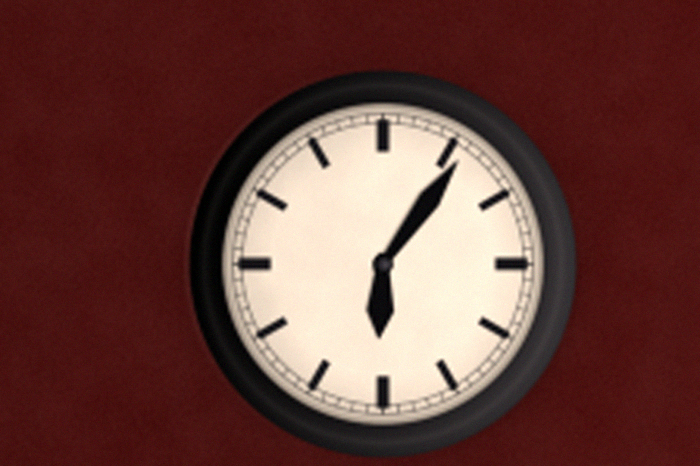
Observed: 6 h 06 min
